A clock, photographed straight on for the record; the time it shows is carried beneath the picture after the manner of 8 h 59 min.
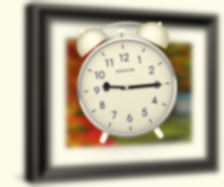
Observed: 9 h 15 min
